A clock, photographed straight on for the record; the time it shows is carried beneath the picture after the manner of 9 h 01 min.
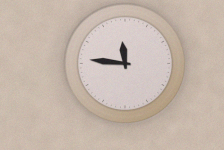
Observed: 11 h 46 min
